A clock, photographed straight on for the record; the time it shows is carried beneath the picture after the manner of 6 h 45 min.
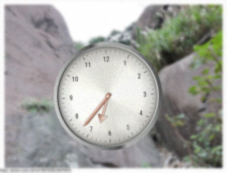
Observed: 6 h 37 min
